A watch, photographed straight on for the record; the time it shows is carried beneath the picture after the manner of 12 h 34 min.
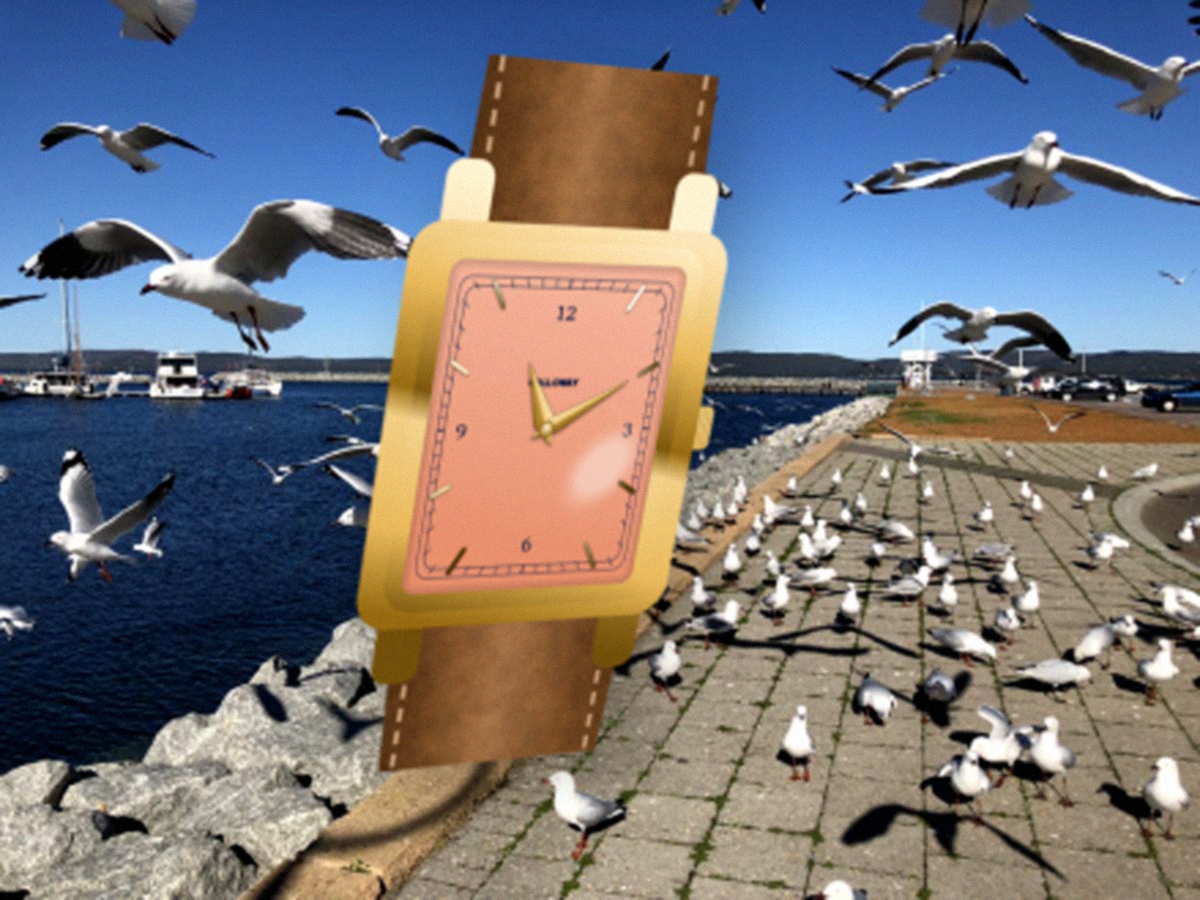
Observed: 11 h 10 min
